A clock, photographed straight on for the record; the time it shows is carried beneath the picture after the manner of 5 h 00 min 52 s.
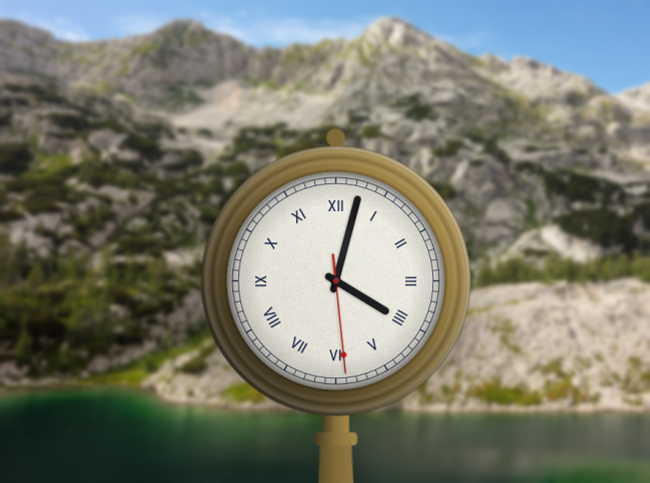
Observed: 4 h 02 min 29 s
